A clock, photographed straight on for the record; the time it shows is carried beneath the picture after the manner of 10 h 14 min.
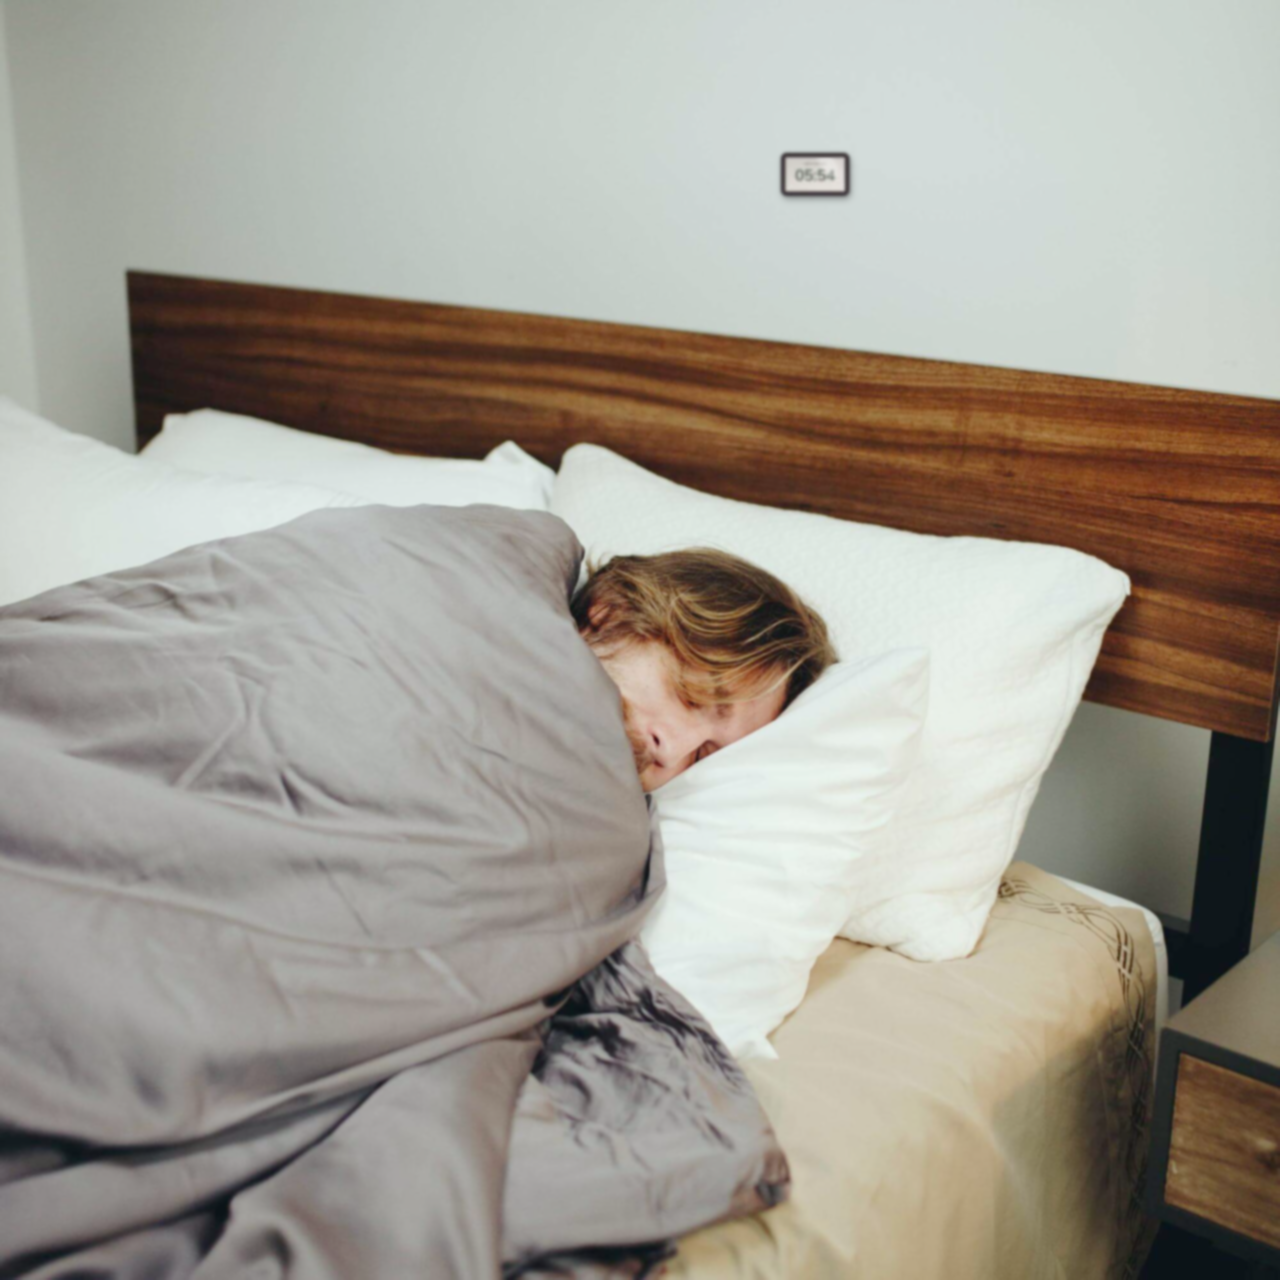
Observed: 5 h 54 min
